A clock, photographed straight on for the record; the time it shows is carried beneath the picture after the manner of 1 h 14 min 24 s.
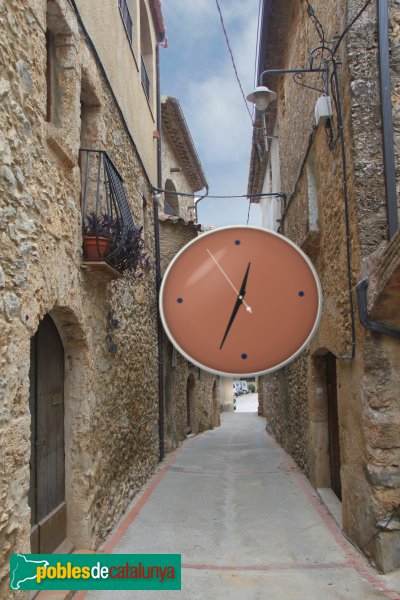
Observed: 12 h 33 min 55 s
